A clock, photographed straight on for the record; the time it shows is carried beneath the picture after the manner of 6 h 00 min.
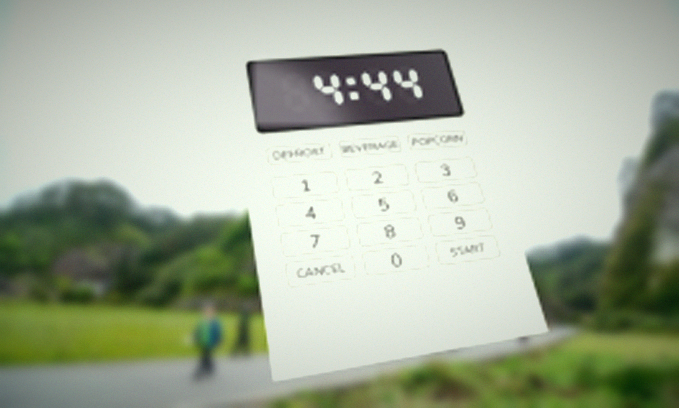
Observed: 4 h 44 min
